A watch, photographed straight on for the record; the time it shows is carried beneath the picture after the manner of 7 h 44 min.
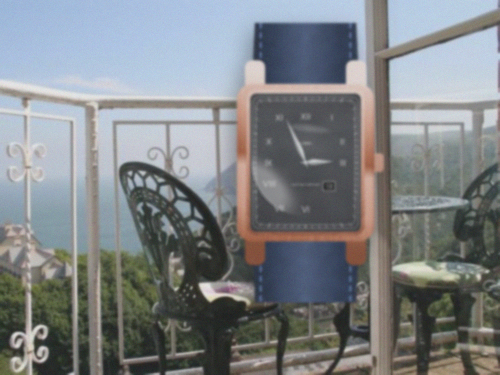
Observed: 2 h 56 min
